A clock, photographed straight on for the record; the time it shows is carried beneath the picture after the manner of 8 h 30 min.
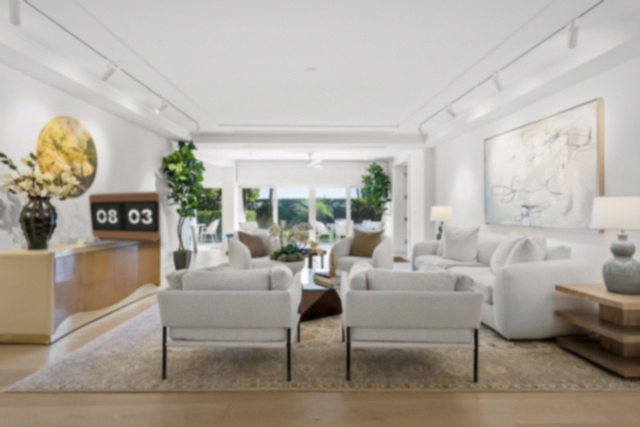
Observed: 8 h 03 min
